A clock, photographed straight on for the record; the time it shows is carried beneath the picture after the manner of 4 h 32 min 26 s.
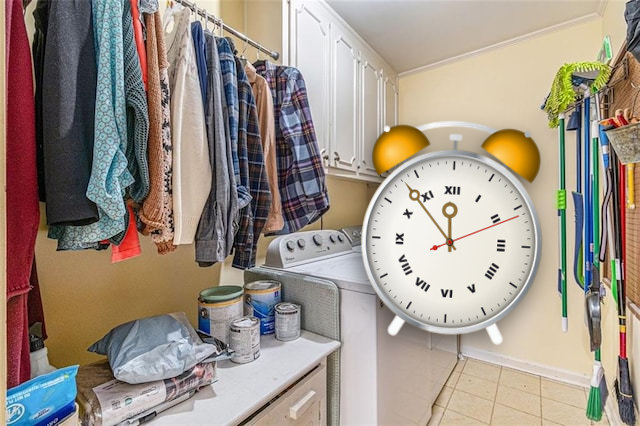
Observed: 11 h 53 min 11 s
